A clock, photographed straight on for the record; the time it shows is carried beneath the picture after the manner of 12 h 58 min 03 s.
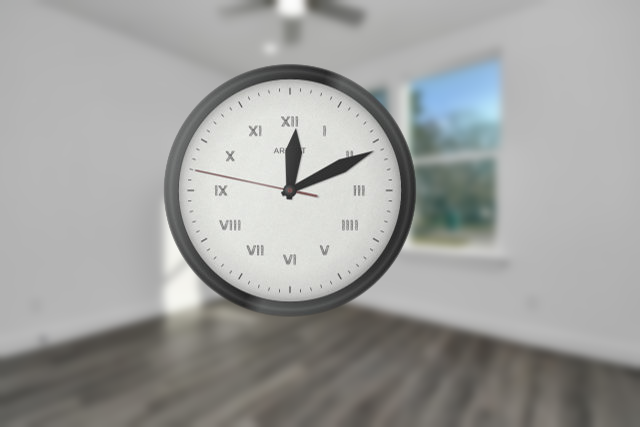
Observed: 12 h 10 min 47 s
